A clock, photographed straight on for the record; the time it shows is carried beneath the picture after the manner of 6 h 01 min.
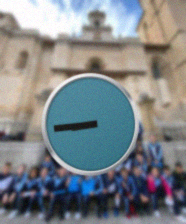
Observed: 8 h 44 min
